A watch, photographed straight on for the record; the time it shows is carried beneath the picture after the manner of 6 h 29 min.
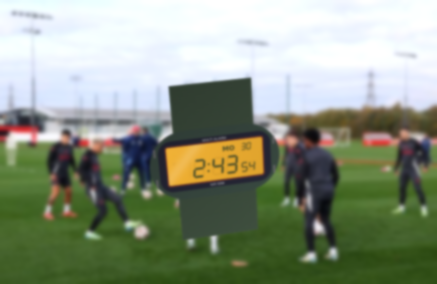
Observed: 2 h 43 min
